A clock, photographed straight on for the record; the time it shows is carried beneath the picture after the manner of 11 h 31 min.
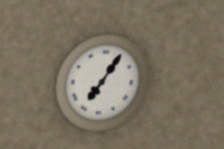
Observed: 7 h 05 min
